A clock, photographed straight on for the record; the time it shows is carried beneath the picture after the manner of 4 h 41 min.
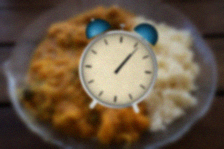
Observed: 1 h 06 min
